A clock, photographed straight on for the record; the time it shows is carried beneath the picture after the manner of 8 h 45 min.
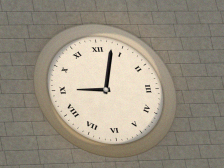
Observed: 9 h 03 min
